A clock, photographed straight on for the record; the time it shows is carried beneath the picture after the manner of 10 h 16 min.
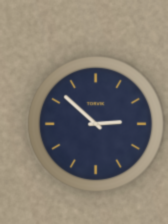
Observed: 2 h 52 min
